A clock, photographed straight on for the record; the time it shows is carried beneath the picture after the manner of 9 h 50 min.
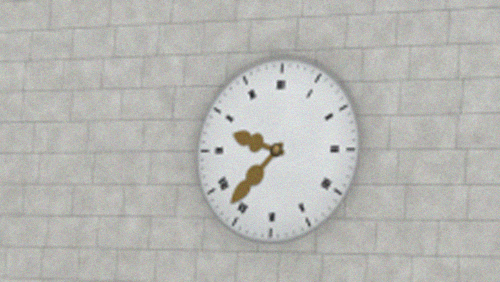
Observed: 9 h 37 min
